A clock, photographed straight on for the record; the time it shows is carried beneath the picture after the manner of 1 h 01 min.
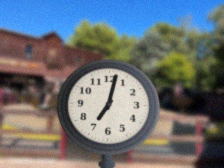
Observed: 7 h 02 min
